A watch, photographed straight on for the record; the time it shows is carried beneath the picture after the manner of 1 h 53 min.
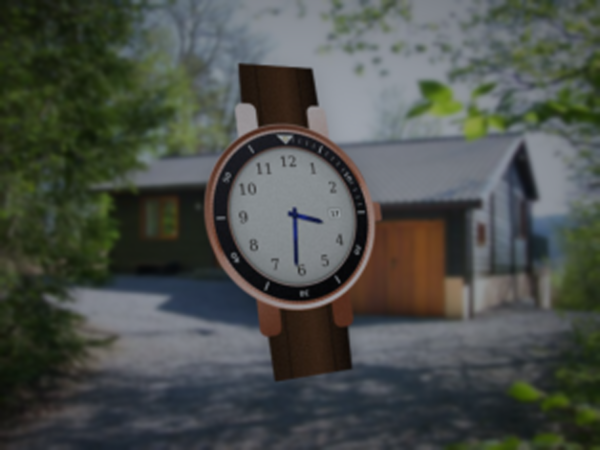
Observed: 3 h 31 min
